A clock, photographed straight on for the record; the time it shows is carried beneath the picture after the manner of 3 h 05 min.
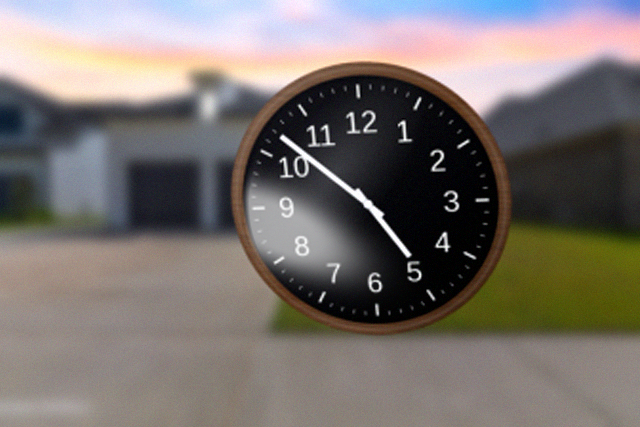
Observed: 4 h 52 min
